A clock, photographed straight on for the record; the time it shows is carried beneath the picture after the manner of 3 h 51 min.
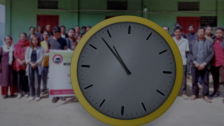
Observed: 10 h 53 min
